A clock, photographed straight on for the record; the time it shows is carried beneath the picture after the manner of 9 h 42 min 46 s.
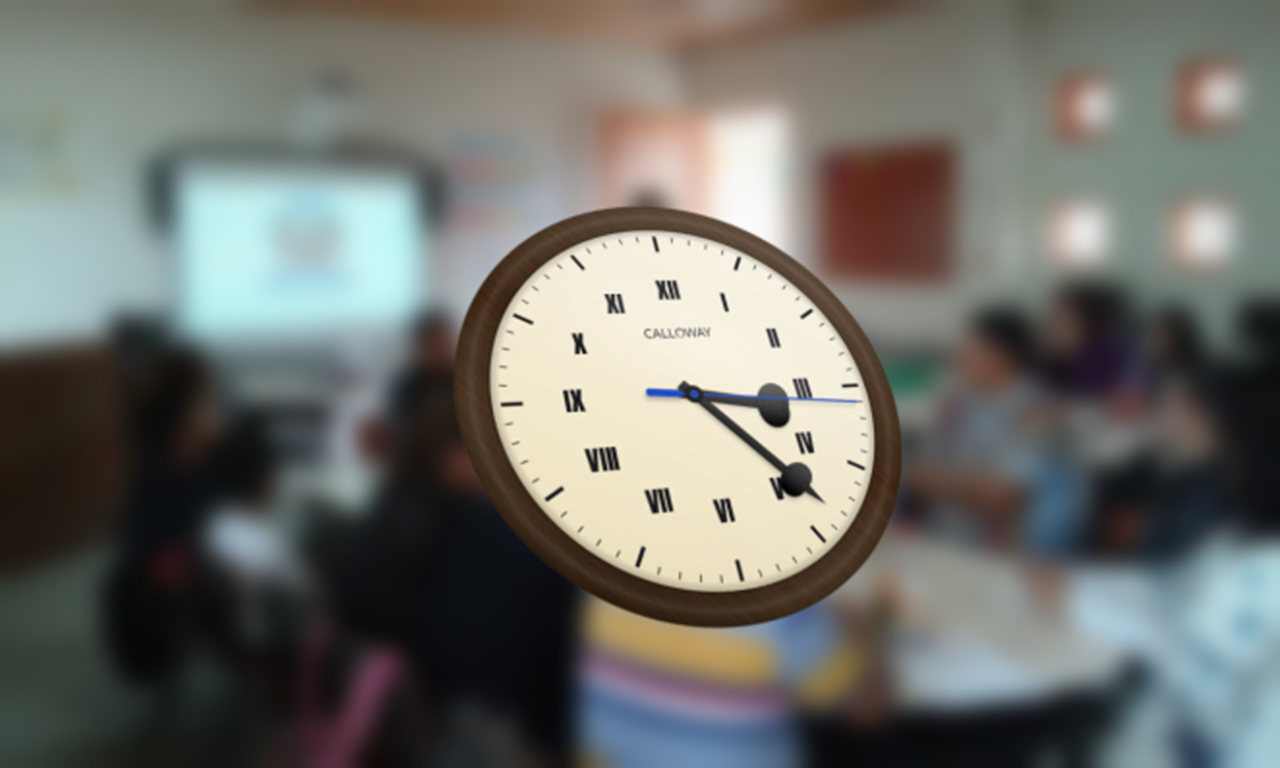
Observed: 3 h 23 min 16 s
